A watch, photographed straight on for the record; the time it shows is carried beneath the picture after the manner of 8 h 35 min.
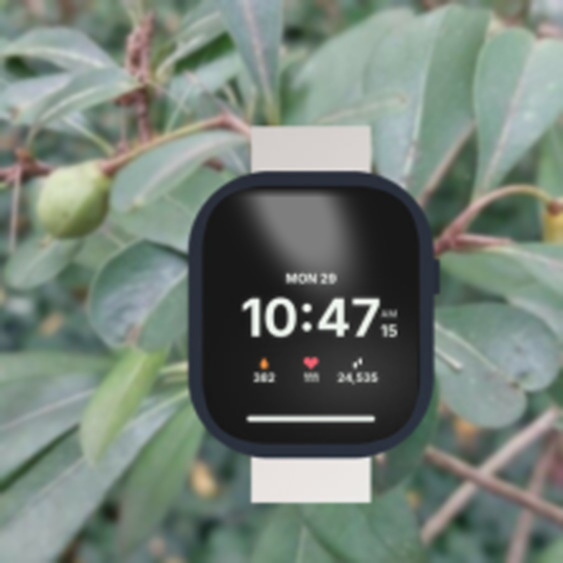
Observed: 10 h 47 min
